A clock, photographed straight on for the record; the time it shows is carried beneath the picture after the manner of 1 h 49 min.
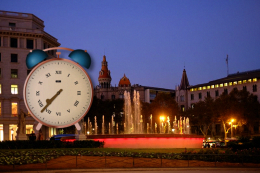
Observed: 7 h 37 min
